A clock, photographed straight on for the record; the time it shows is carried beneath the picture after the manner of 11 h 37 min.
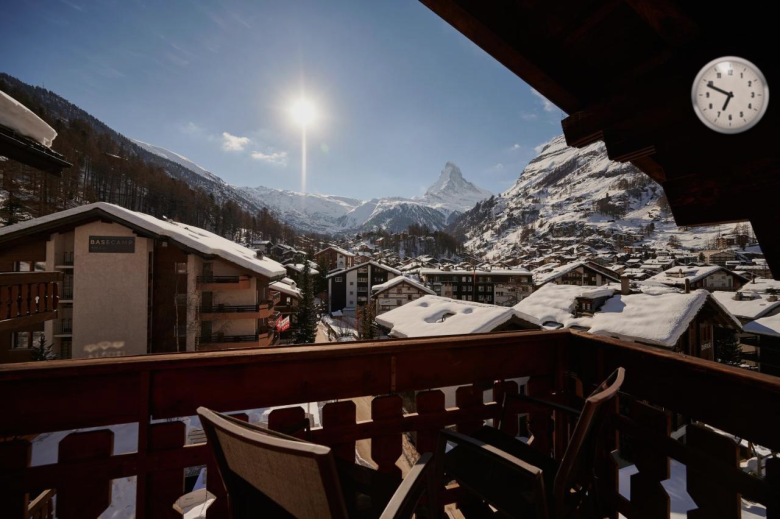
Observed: 6 h 49 min
